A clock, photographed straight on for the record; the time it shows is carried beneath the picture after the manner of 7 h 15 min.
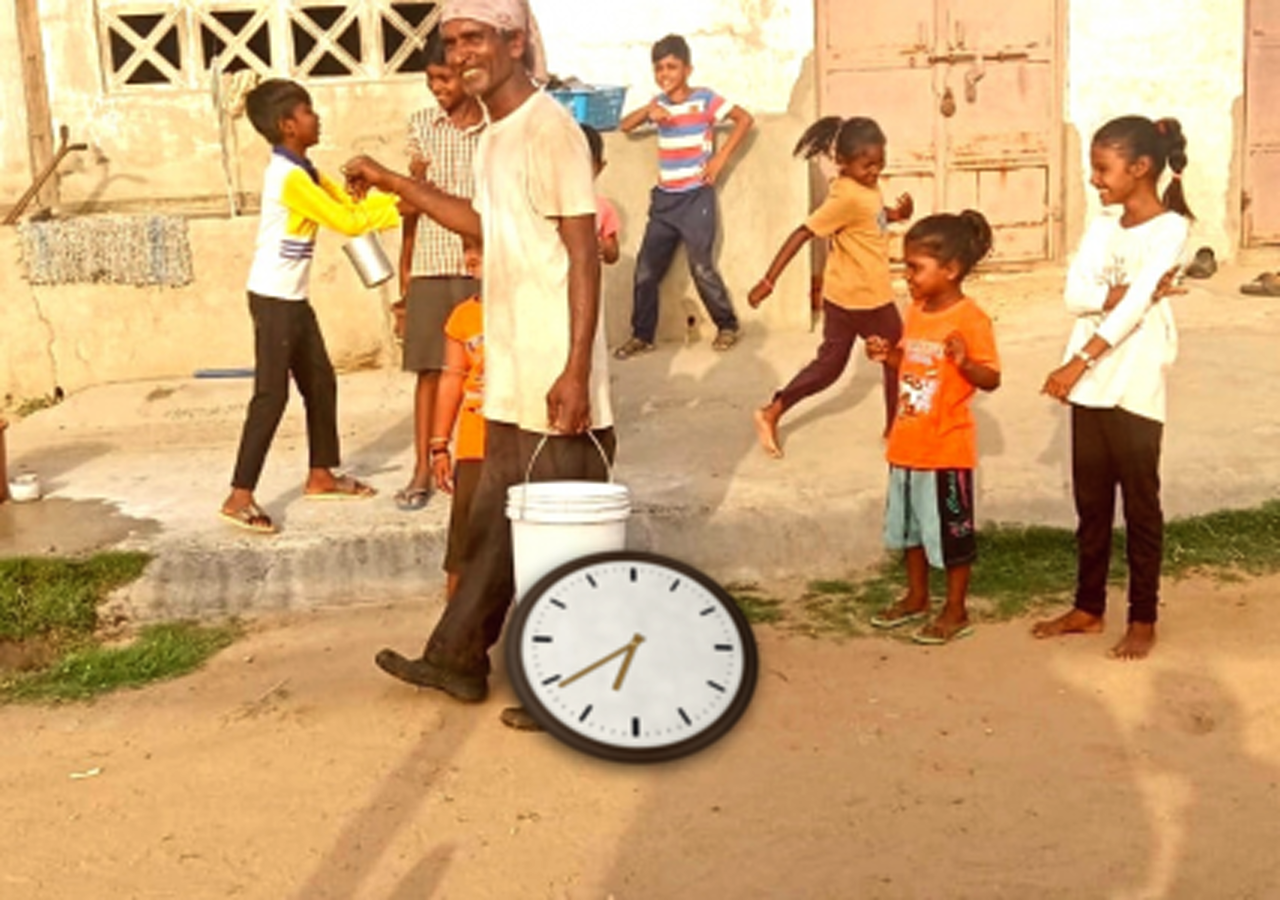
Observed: 6 h 39 min
